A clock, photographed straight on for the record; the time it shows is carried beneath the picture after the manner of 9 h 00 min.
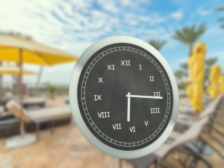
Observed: 6 h 16 min
